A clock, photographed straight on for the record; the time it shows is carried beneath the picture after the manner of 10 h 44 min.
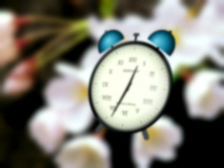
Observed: 12 h 34 min
